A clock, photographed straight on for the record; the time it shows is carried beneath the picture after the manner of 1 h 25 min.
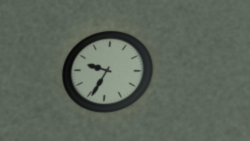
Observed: 9 h 34 min
